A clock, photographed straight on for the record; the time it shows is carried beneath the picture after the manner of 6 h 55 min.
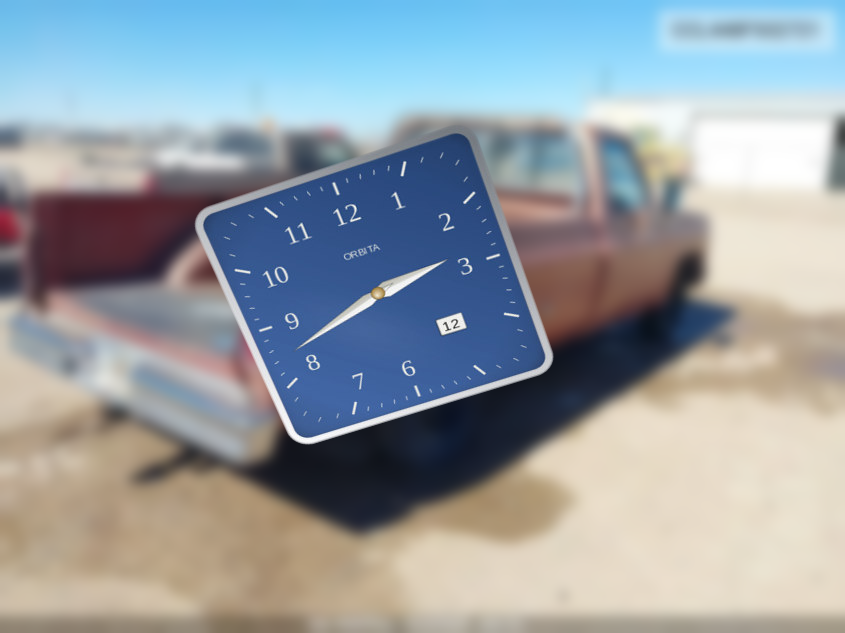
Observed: 2 h 42 min
